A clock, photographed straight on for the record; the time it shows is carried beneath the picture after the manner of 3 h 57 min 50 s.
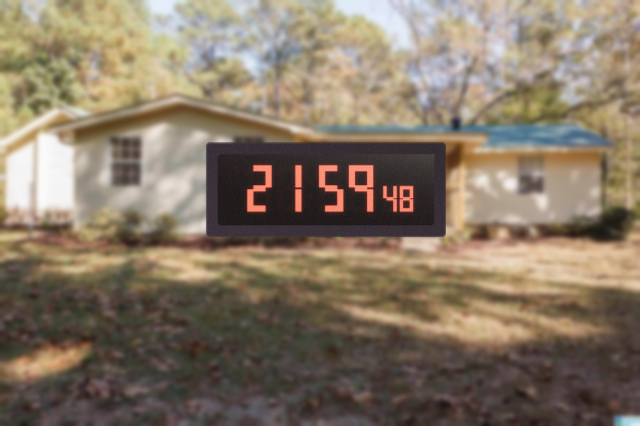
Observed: 21 h 59 min 48 s
